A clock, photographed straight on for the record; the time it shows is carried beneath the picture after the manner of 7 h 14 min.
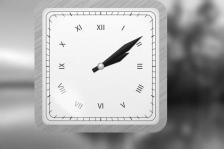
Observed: 2 h 09 min
